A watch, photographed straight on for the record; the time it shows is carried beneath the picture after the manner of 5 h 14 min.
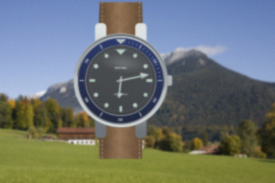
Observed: 6 h 13 min
